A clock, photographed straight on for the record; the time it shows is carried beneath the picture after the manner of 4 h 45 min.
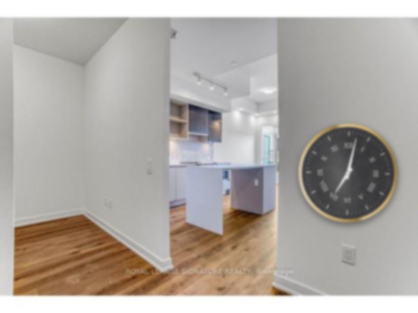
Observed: 7 h 02 min
